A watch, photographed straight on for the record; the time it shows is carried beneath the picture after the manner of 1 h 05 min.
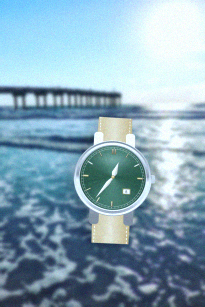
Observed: 12 h 36 min
